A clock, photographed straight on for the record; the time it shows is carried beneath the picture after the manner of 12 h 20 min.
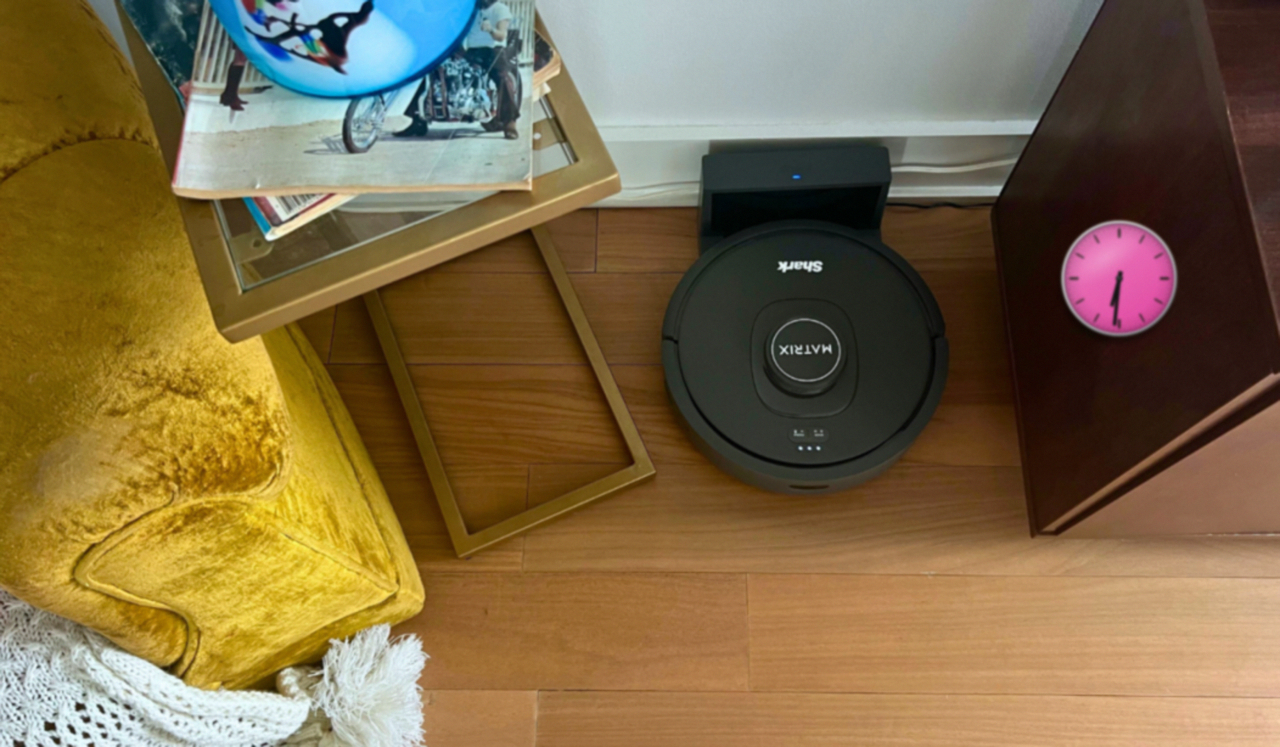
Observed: 6 h 31 min
